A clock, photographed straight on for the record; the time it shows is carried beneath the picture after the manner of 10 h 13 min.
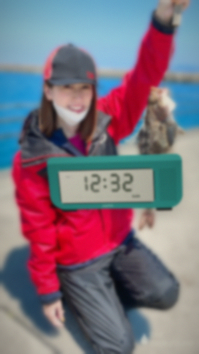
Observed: 12 h 32 min
